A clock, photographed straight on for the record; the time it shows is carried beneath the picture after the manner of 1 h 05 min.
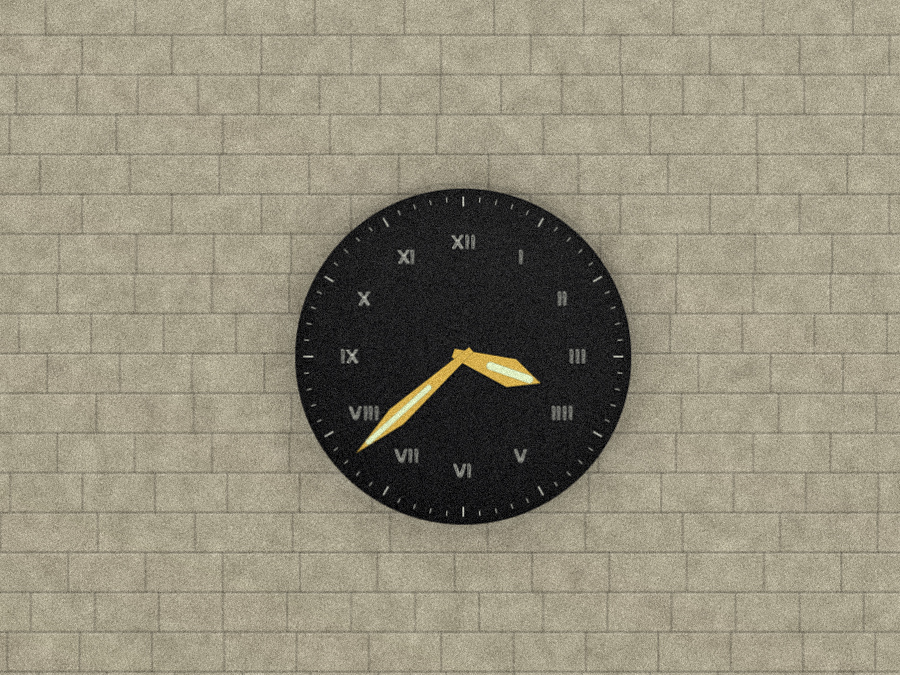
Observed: 3 h 38 min
